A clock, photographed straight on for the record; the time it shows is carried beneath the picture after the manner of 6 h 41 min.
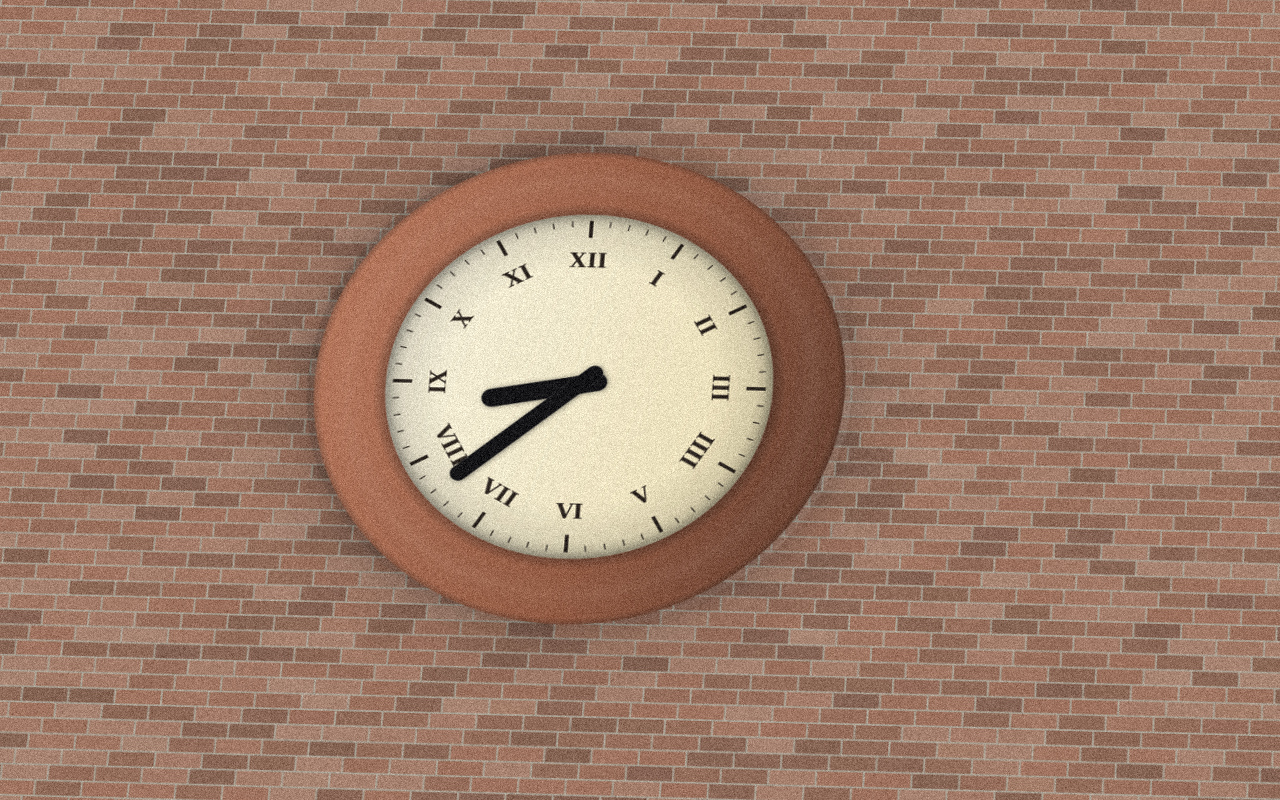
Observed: 8 h 38 min
